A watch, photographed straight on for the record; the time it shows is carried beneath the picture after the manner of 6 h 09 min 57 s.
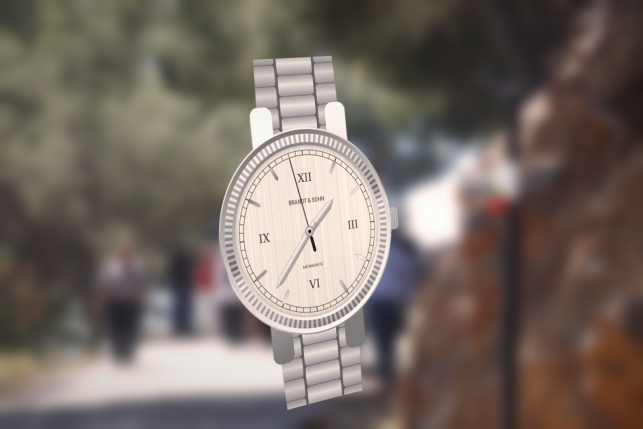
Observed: 1 h 36 min 58 s
